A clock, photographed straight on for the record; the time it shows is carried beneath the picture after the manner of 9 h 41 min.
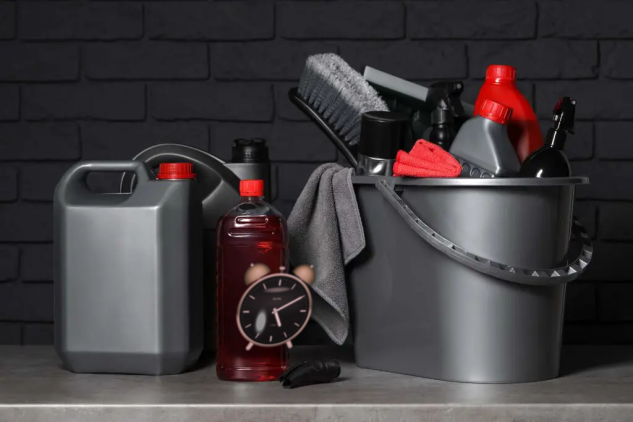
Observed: 5 h 10 min
